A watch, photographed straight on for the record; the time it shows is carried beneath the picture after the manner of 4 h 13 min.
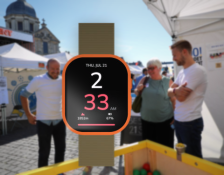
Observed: 2 h 33 min
